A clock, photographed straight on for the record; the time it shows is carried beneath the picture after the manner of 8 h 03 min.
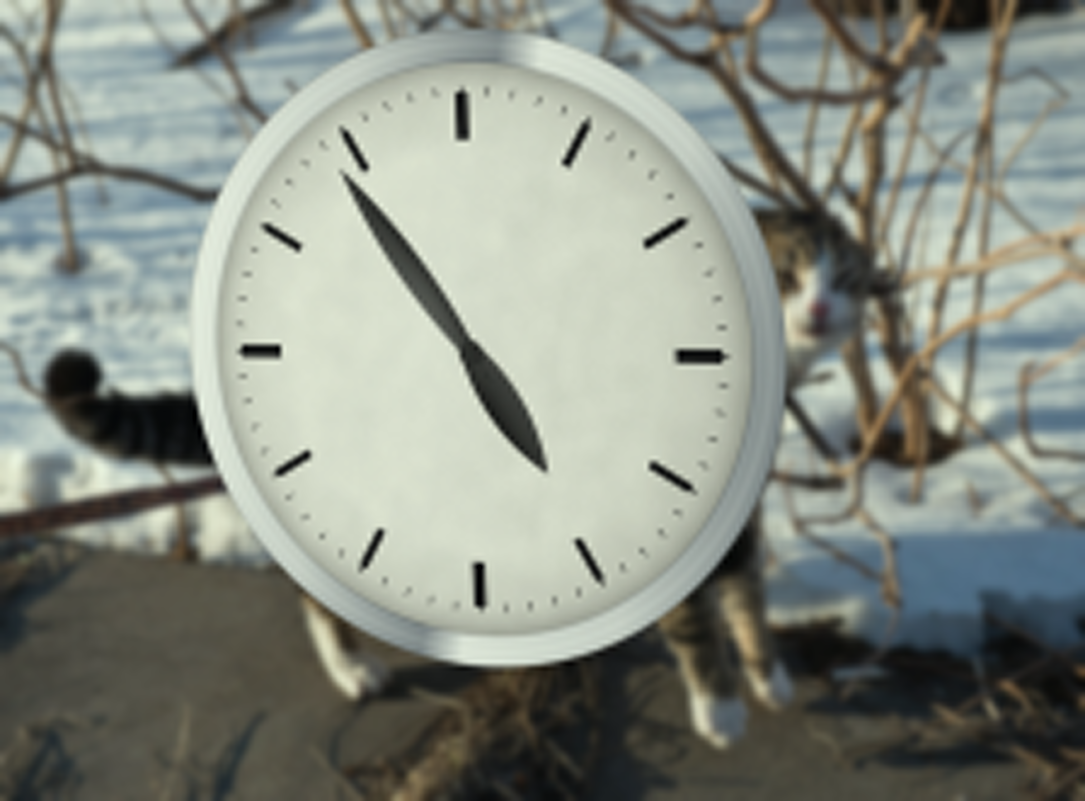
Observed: 4 h 54 min
